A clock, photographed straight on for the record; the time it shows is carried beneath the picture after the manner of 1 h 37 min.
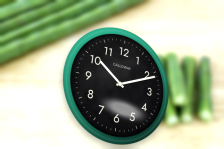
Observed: 10 h 11 min
